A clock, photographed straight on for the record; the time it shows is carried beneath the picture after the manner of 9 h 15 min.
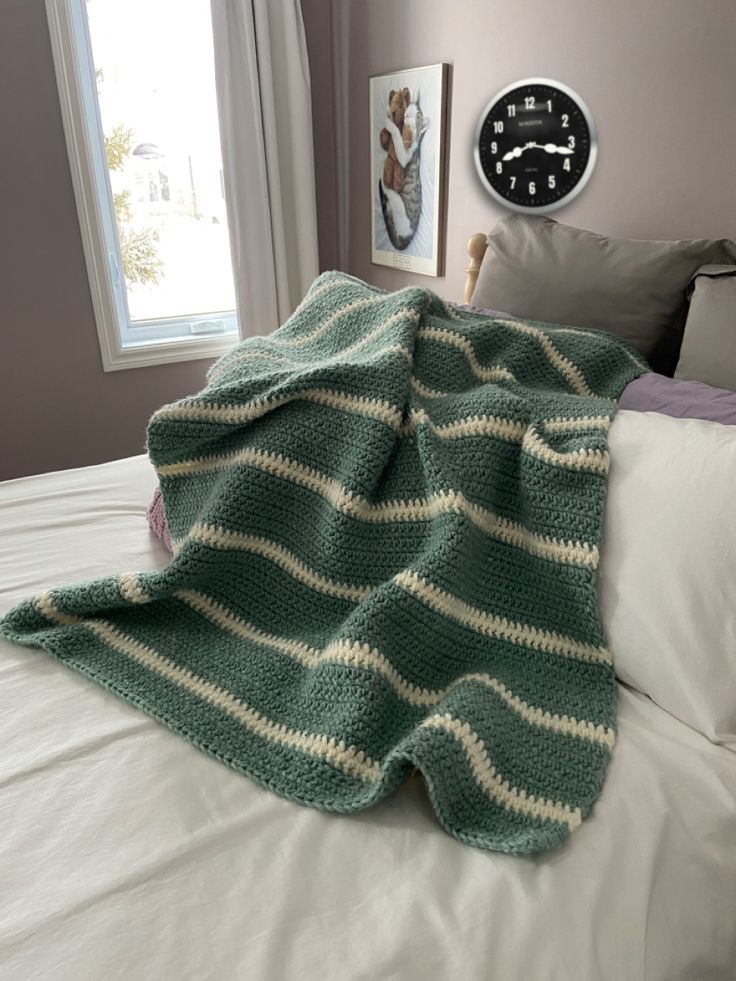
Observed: 8 h 17 min
